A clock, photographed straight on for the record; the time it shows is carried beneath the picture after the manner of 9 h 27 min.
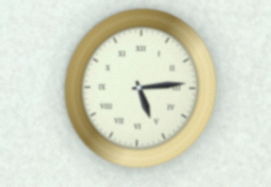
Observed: 5 h 14 min
